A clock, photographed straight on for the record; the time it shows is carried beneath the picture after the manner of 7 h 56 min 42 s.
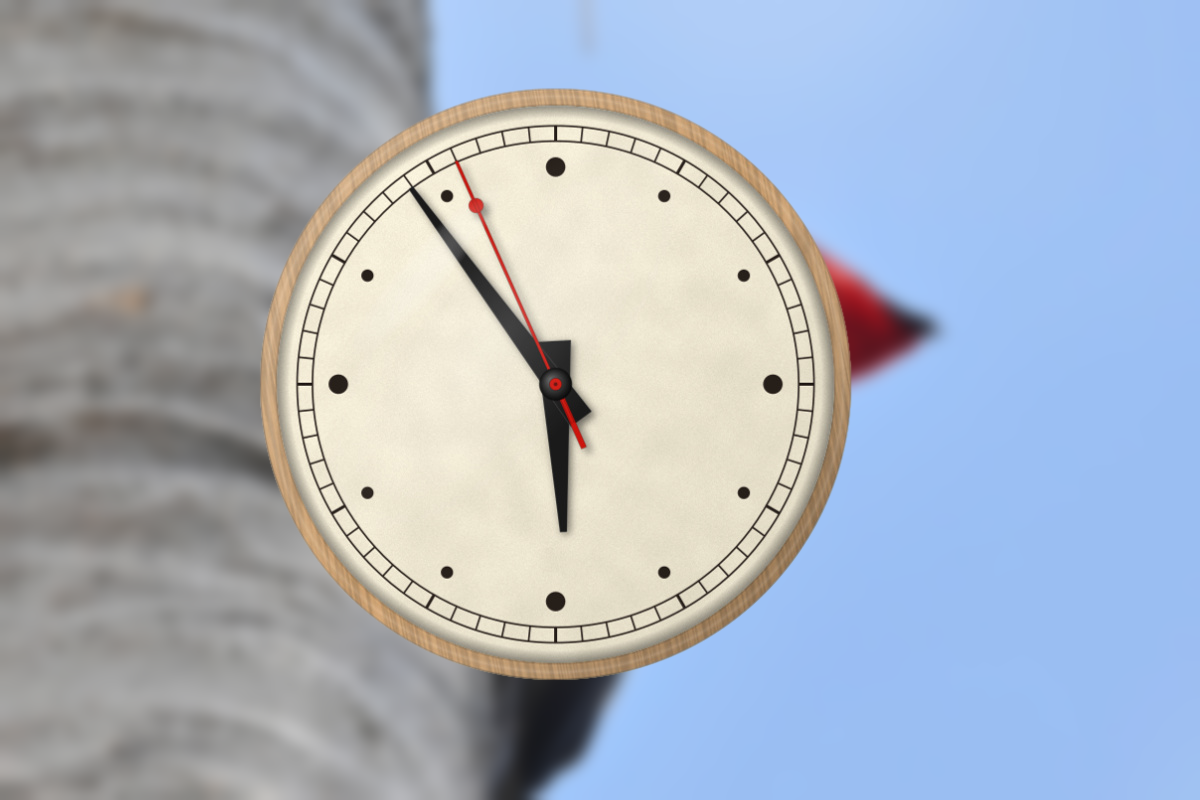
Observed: 5 h 53 min 56 s
